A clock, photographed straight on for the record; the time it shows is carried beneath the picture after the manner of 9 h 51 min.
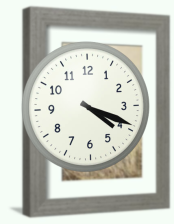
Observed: 4 h 19 min
